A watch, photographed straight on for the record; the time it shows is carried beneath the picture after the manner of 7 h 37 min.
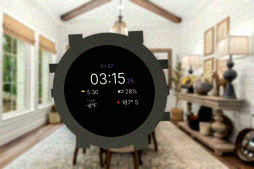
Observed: 3 h 15 min
